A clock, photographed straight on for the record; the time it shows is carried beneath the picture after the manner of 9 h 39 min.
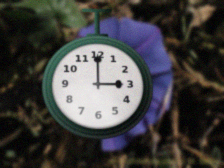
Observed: 3 h 00 min
